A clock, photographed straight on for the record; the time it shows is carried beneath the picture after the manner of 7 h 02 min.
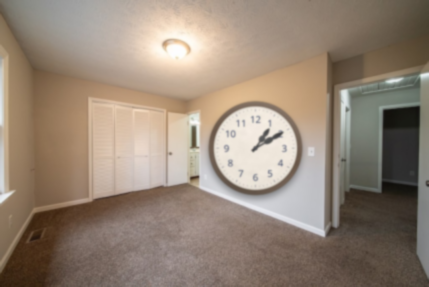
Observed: 1 h 10 min
